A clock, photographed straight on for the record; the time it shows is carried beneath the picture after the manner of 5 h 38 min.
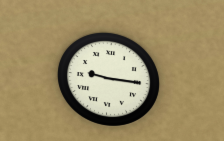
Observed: 9 h 15 min
